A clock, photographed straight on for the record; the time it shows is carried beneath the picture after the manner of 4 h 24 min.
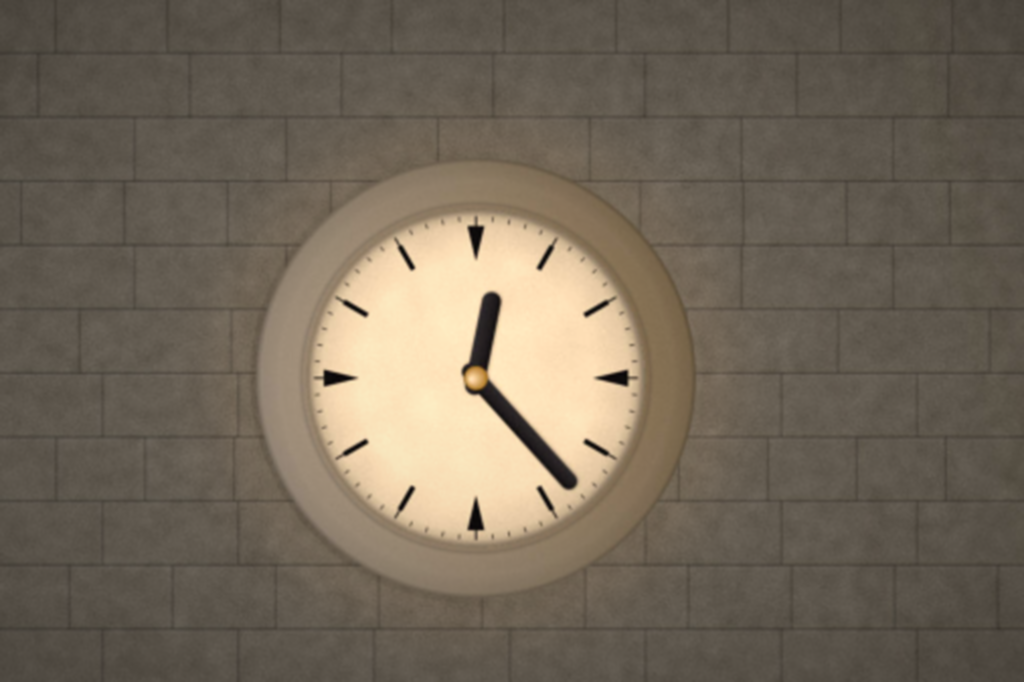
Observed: 12 h 23 min
